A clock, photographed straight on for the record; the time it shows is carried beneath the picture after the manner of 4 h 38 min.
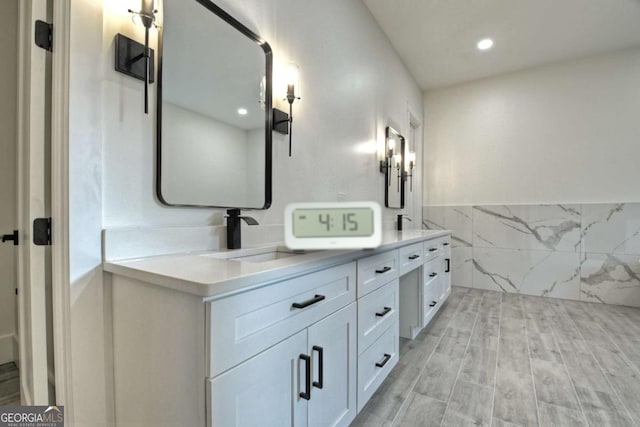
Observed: 4 h 15 min
